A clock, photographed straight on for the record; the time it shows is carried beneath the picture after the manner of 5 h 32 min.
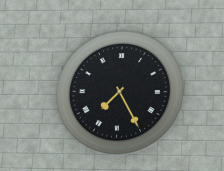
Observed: 7 h 25 min
